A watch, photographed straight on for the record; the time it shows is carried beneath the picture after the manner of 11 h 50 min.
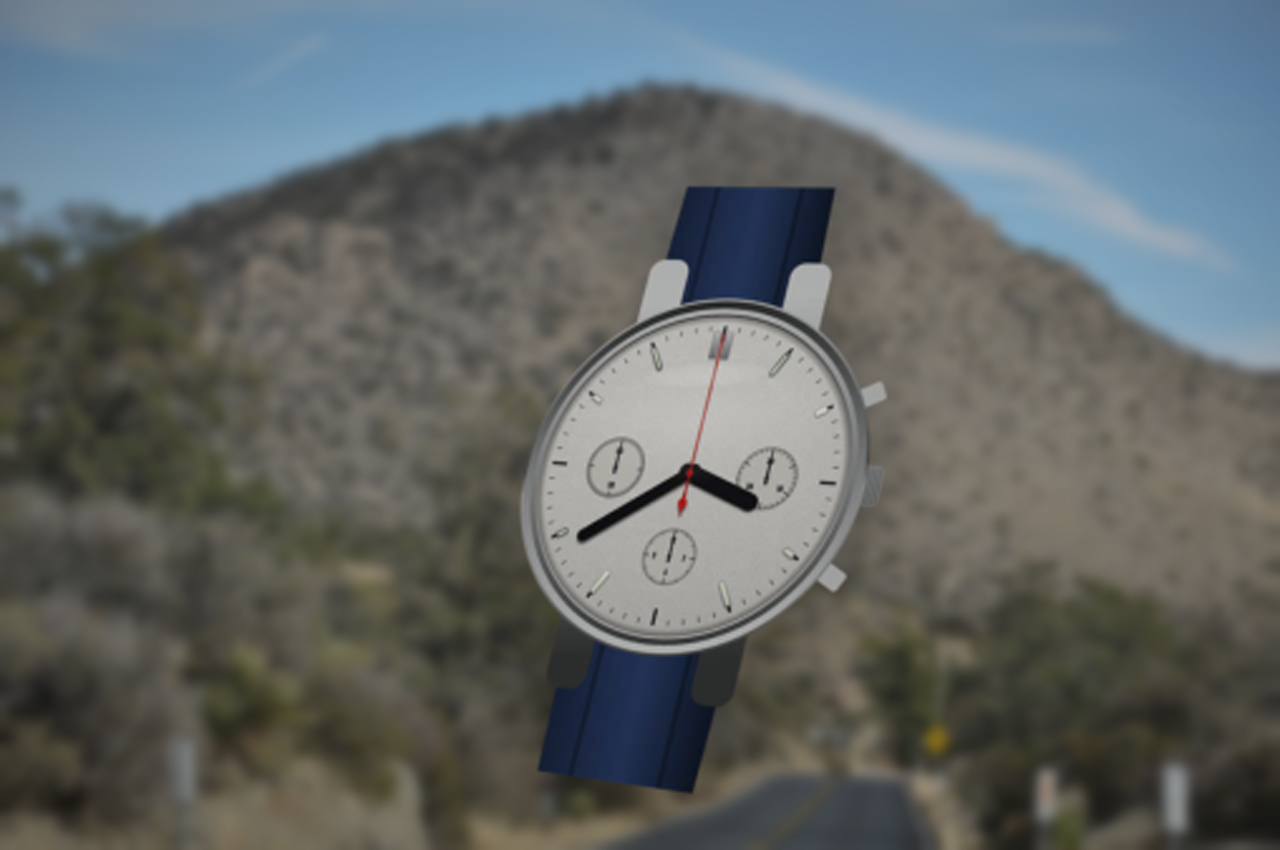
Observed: 3 h 39 min
